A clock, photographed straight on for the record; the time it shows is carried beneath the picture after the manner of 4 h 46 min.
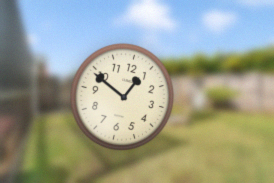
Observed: 12 h 49 min
